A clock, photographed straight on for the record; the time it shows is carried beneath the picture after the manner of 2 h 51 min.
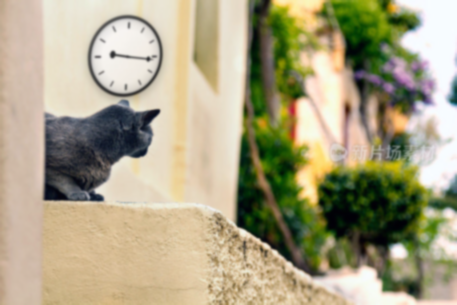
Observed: 9 h 16 min
